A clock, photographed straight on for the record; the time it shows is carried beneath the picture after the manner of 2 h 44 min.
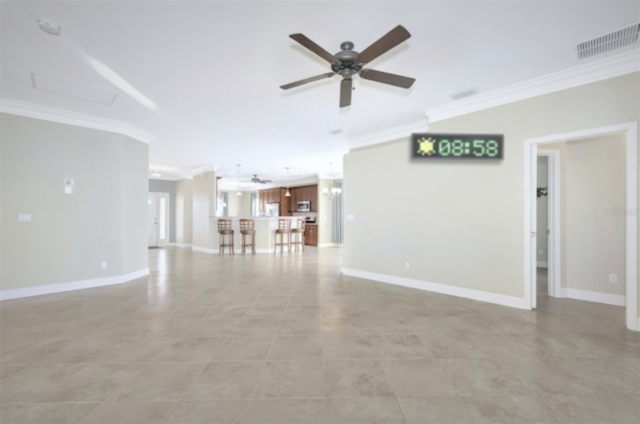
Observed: 8 h 58 min
